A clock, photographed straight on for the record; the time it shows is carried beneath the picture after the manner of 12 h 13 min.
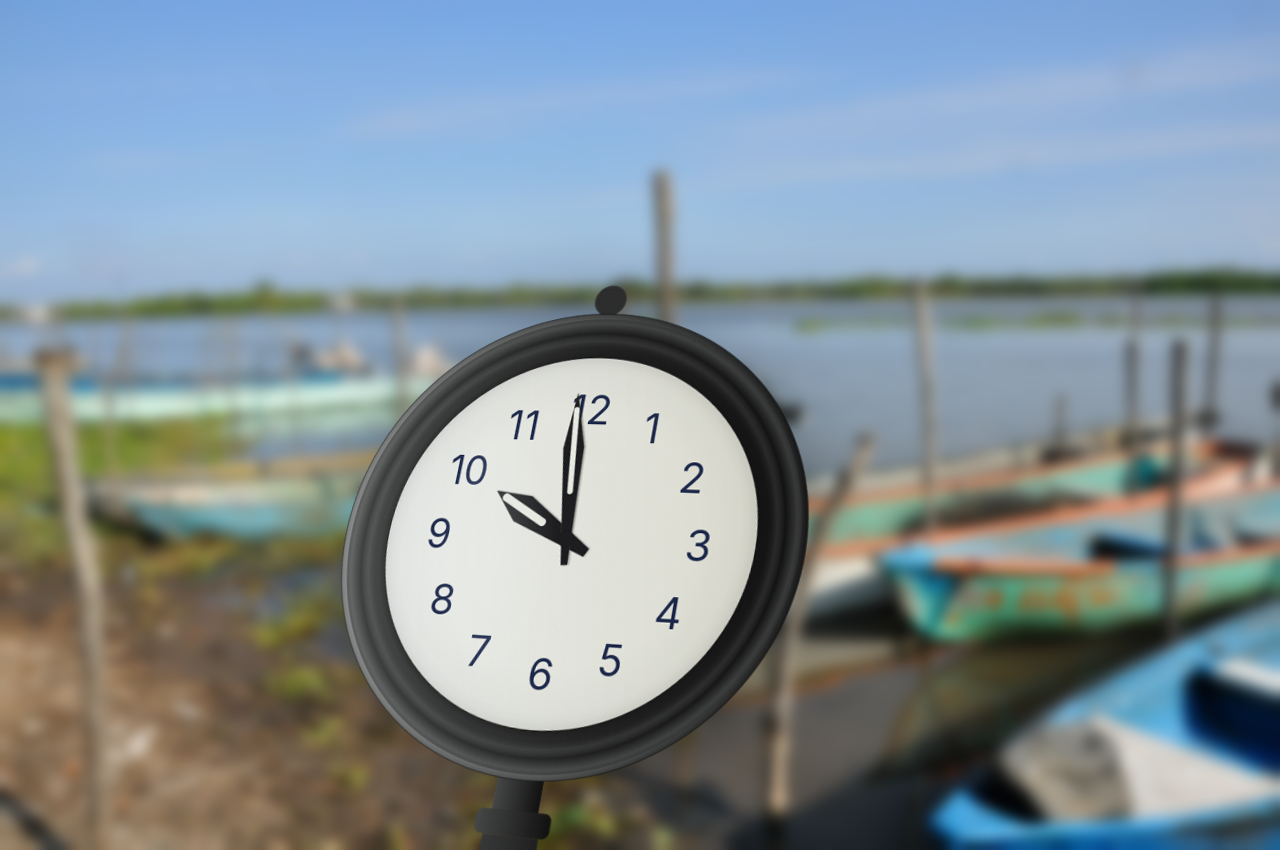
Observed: 9 h 59 min
